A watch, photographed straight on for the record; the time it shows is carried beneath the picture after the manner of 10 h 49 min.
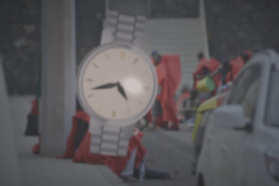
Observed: 4 h 42 min
